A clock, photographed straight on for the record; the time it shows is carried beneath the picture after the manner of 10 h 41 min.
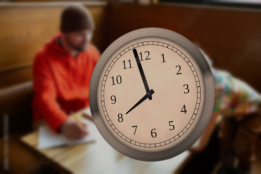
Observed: 7 h 58 min
